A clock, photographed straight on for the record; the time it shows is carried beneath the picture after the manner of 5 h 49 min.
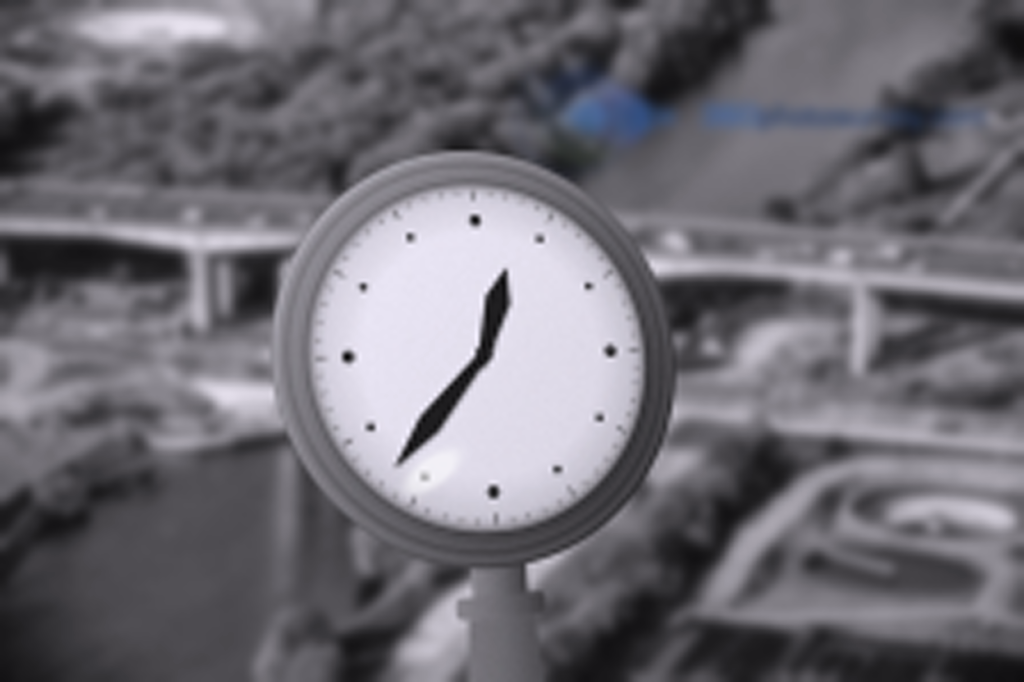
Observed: 12 h 37 min
